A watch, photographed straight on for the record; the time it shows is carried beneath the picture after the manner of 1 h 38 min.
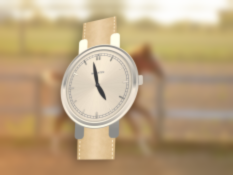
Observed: 4 h 58 min
